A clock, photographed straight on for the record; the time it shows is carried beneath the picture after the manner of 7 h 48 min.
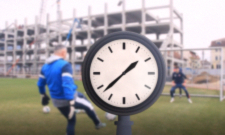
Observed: 1 h 38 min
